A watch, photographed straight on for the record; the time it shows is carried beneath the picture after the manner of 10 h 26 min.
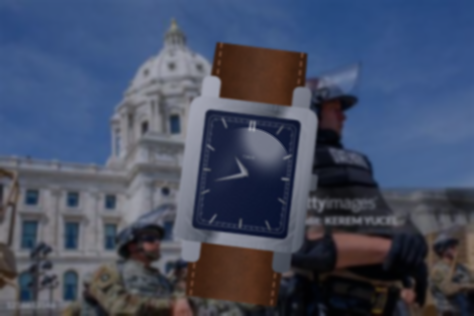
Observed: 10 h 42 min
